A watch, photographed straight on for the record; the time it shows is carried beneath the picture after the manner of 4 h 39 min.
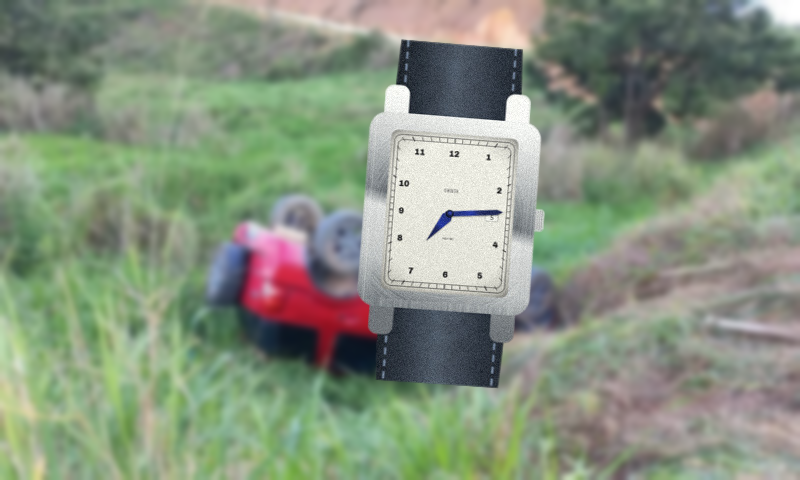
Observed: 7 h 14 min
